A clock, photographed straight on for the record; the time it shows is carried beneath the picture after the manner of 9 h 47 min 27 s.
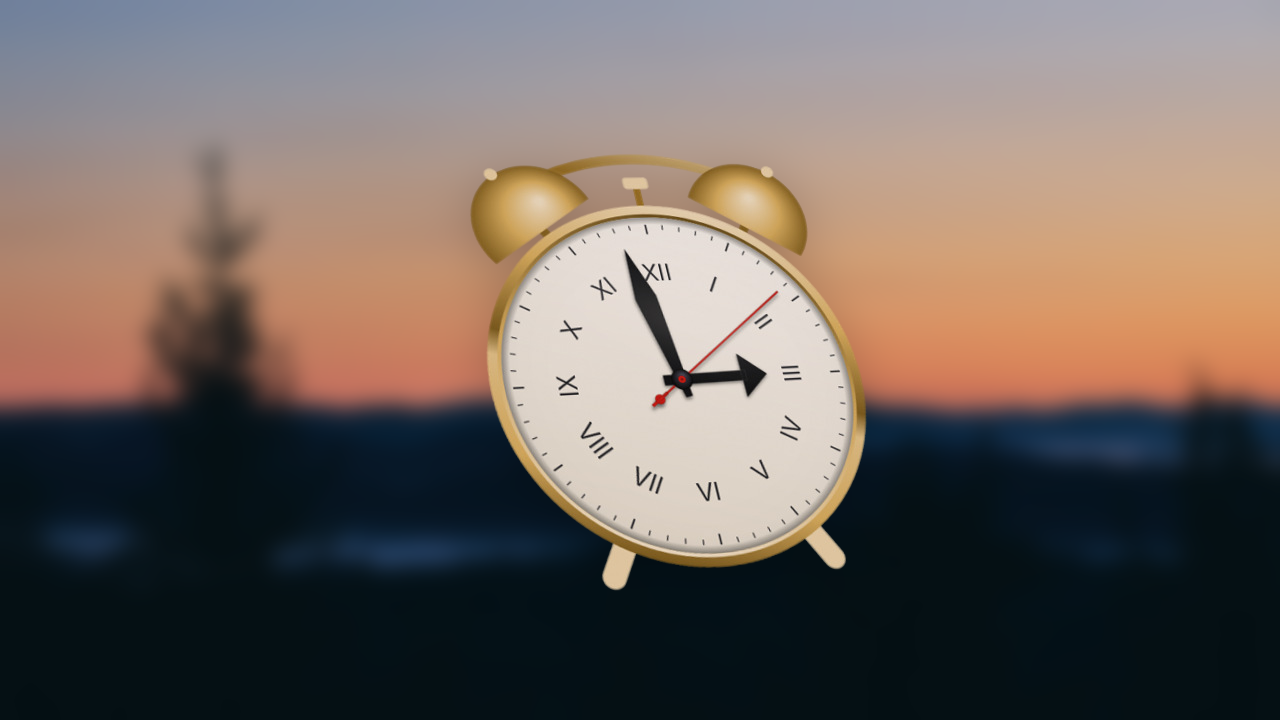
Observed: 2 h 58 min 09 s
